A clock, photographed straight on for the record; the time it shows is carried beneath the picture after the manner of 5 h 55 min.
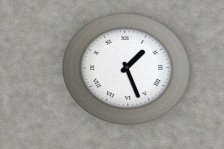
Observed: 1 h 27 min
